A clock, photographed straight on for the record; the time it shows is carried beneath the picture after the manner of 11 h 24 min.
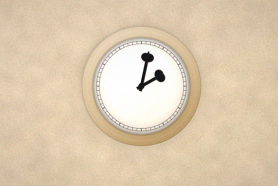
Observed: 2 h 02 min
